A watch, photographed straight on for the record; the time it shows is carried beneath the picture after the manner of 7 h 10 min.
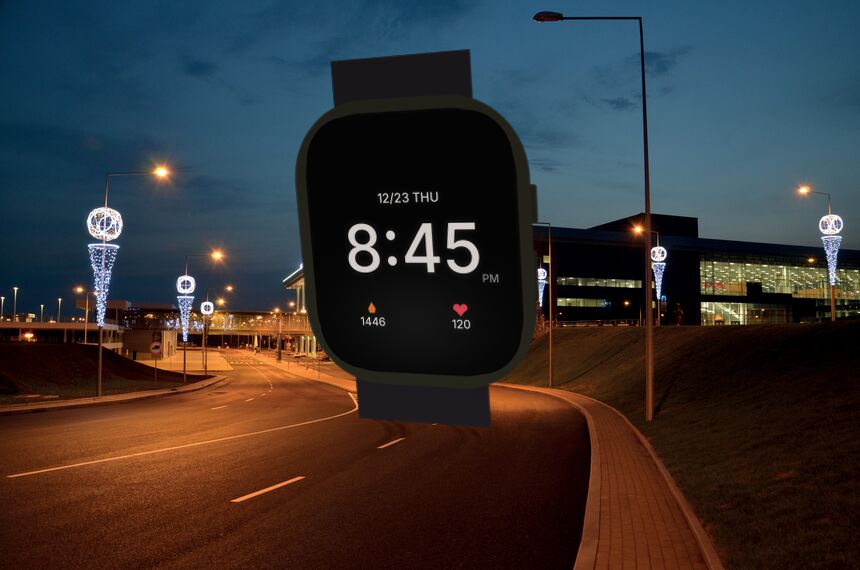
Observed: 8 h 45 min
